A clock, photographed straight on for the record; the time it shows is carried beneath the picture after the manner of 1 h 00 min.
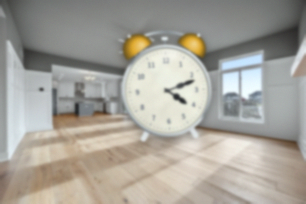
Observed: 4 h 12 min
